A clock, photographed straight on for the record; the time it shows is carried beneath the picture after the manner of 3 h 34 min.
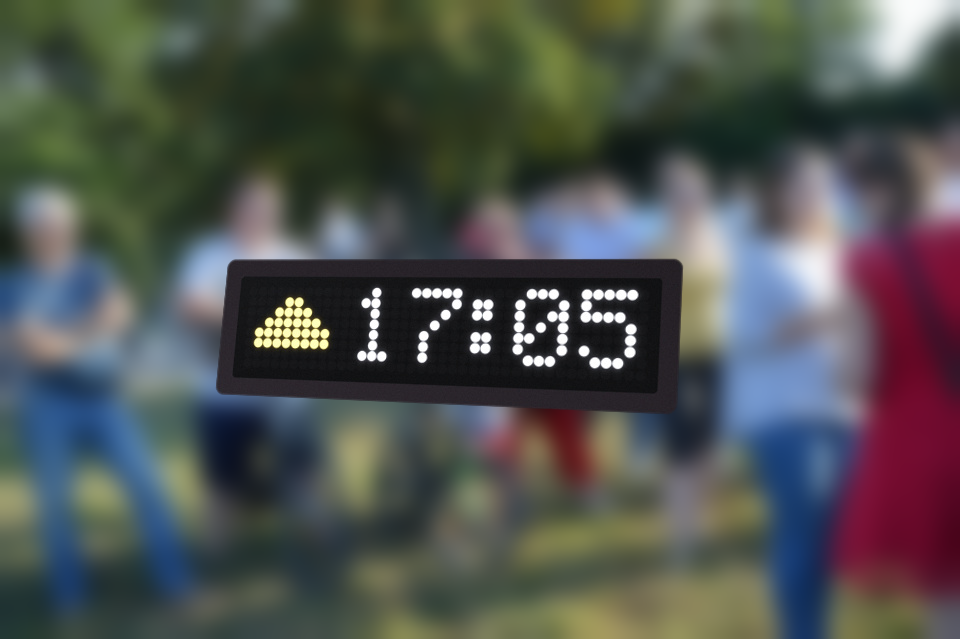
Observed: 17 h 05 min
